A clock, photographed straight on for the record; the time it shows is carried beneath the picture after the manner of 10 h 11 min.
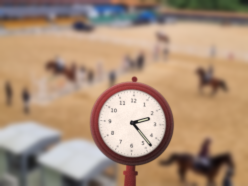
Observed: 2 h 23 min
